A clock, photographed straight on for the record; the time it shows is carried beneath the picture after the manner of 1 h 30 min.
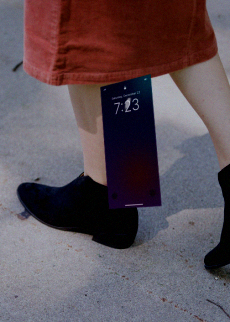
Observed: 7 h 23 min
